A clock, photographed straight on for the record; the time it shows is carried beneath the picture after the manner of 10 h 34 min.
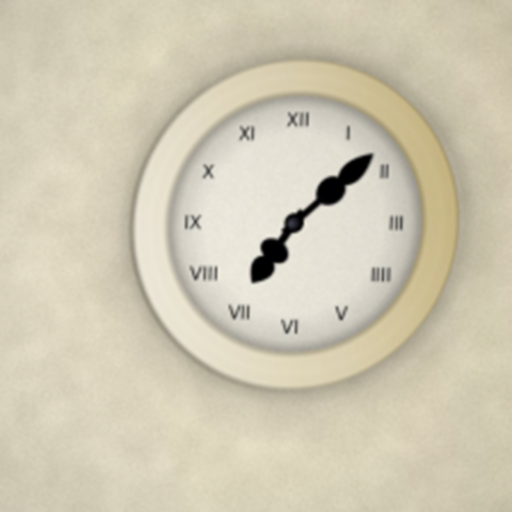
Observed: 7 h 08 min
